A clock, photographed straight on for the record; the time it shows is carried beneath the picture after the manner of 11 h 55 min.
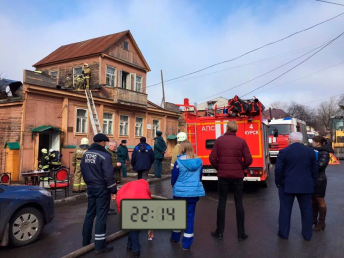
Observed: 22 h 14 min
